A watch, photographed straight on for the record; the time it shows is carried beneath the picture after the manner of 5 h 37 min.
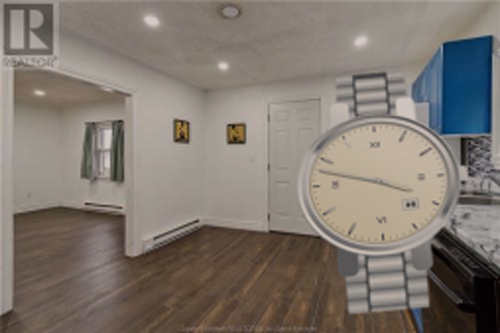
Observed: 3 h 48 min
